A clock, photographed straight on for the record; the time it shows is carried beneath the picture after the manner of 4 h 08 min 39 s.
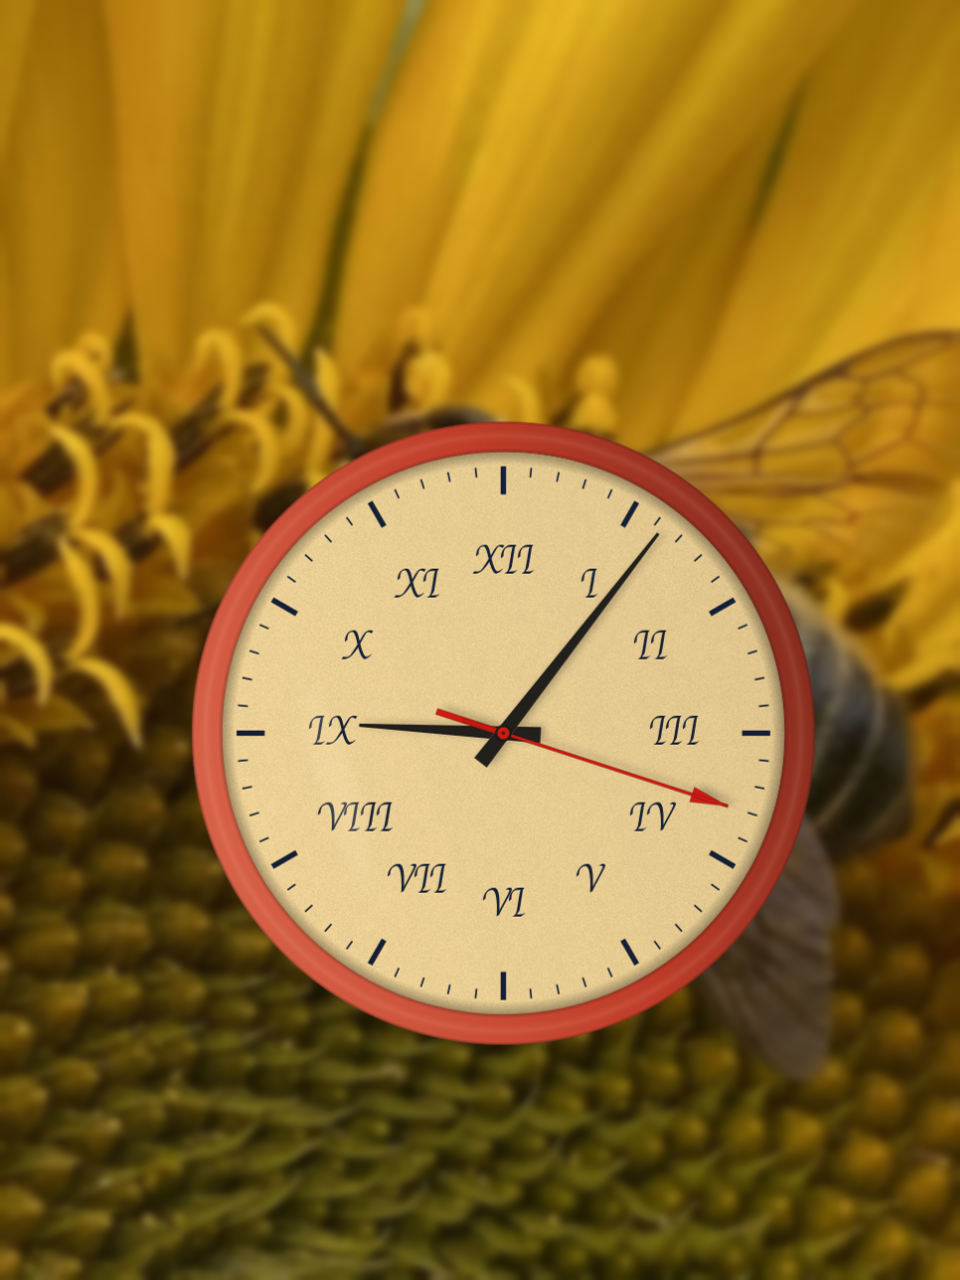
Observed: 9 h 06 min 18 s
